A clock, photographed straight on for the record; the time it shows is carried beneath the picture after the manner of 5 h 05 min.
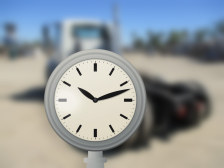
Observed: 10 h 12 min
